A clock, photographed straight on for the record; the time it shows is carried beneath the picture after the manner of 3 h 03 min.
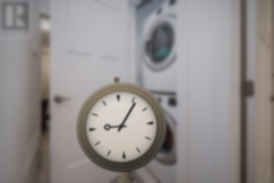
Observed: 9 h 06 min
